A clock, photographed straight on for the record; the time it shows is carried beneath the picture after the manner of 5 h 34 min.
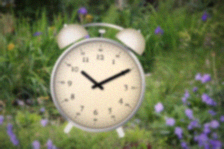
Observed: 10 h 10 min
